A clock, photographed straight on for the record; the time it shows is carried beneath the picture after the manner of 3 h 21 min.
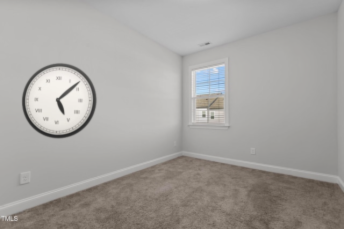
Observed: 5 h 08 min
